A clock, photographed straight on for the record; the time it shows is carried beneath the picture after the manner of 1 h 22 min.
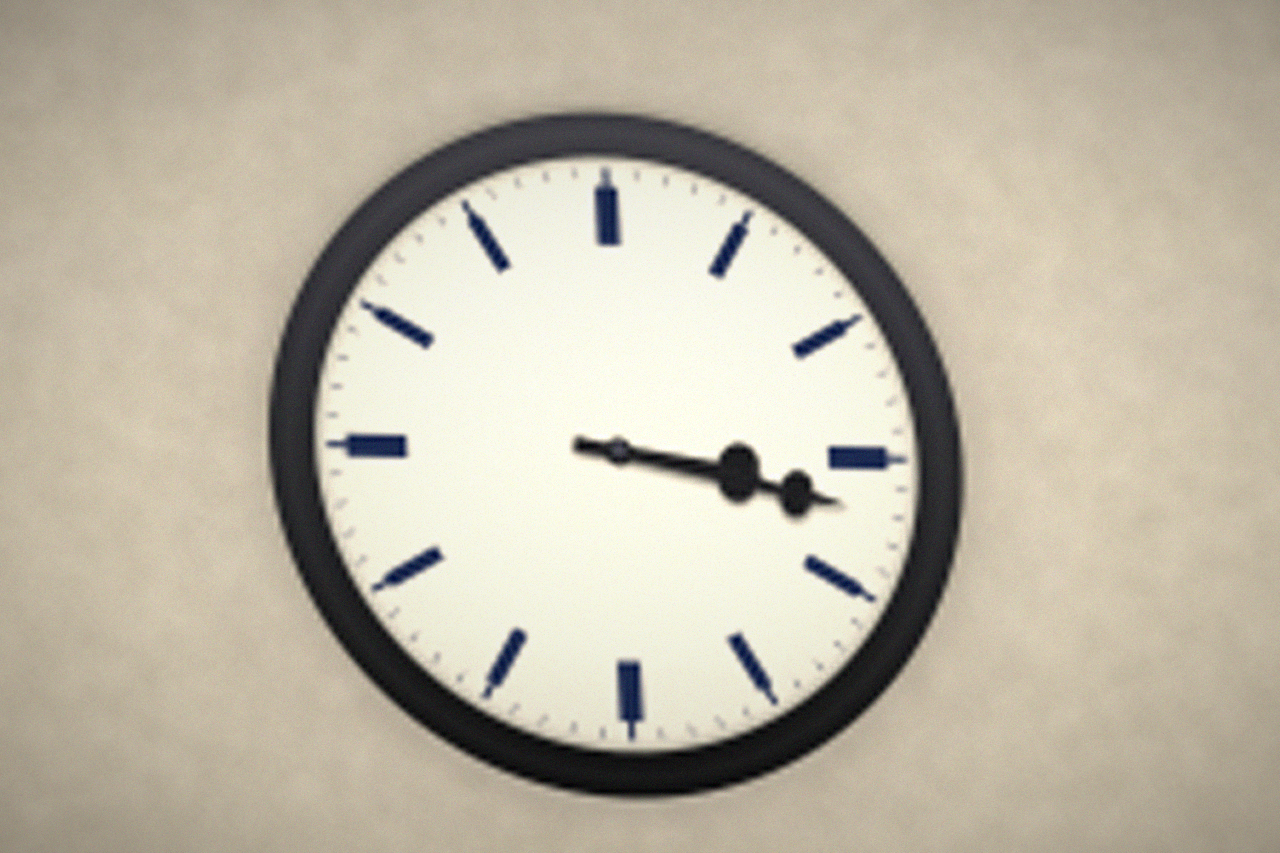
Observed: 3 h 17 min
